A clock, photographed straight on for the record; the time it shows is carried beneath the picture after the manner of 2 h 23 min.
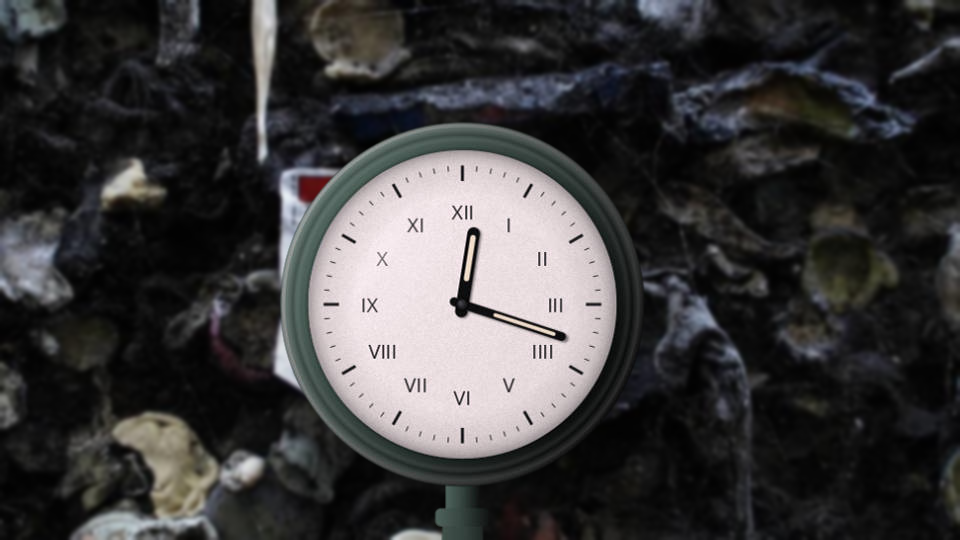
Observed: 12 h 18 min
